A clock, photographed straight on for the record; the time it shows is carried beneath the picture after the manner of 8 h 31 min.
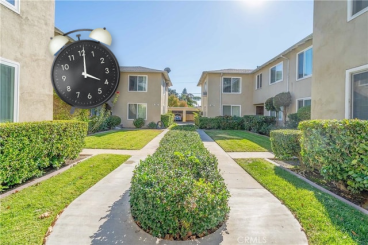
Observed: 4 h 01 min
